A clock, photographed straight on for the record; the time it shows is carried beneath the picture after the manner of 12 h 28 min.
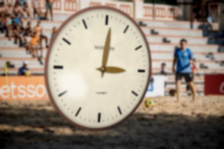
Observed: 3 h 01 min
